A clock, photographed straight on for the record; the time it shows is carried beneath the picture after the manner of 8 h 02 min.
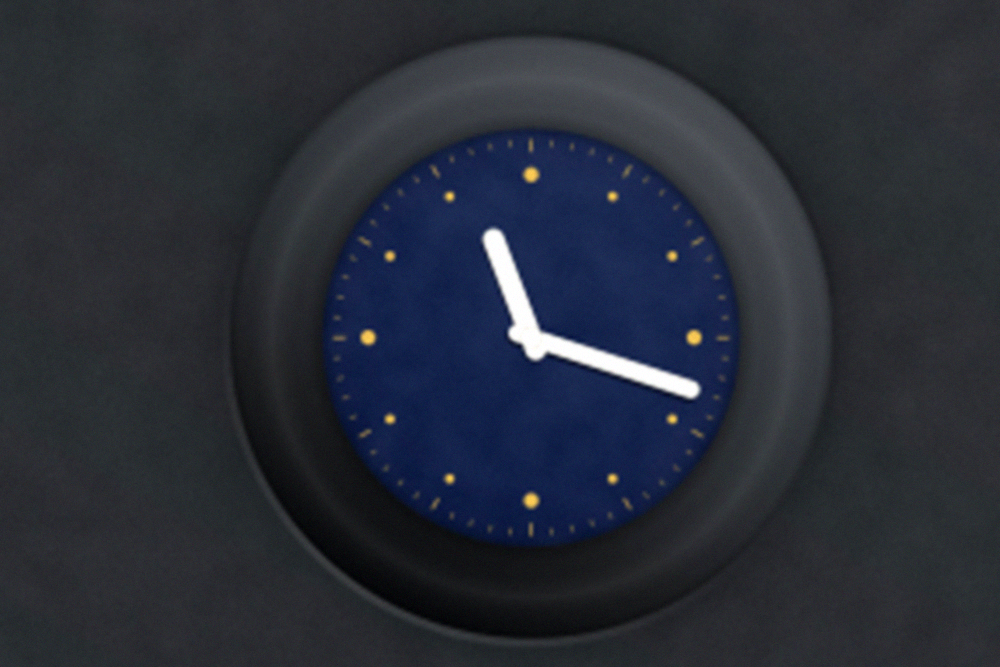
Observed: 11 h 18 min
